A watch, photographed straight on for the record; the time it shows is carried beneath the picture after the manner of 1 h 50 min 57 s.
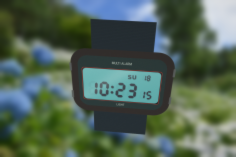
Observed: 10 h 23 min 15 s
